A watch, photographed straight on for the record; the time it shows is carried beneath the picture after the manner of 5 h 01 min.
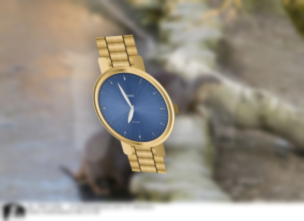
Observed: 6 h 57 min
